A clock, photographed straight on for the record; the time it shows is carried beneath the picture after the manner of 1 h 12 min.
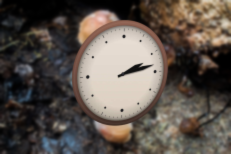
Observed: 2 h 13 min
